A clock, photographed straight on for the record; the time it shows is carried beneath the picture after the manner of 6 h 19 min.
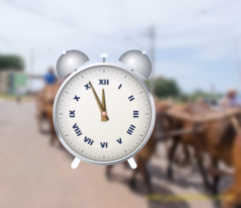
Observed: 11 h 56 min
